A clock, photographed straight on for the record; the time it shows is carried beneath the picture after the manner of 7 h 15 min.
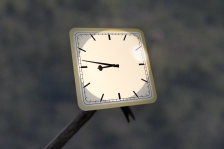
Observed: 8 h 47 min
